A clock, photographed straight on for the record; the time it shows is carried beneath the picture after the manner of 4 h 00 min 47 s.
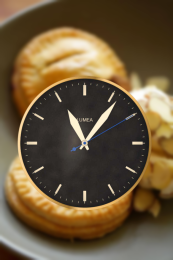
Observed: 11 h 06 min 10 s
